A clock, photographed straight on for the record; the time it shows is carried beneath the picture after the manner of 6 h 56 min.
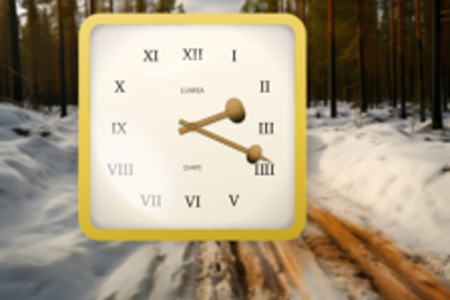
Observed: 2 h 19 min
